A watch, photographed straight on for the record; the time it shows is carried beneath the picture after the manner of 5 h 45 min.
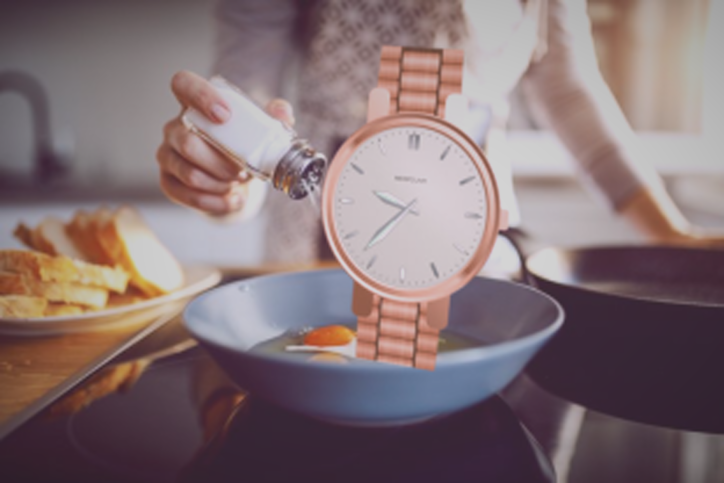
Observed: 9 h 37 min
